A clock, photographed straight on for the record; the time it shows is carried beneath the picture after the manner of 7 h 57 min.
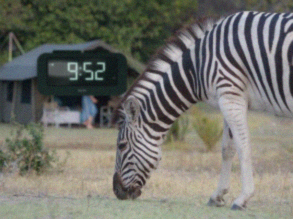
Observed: 9 h 52 min
